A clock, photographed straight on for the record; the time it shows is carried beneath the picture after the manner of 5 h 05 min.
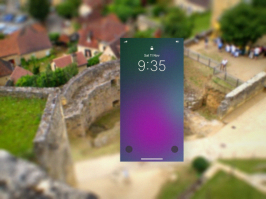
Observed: 9 h 35 min
